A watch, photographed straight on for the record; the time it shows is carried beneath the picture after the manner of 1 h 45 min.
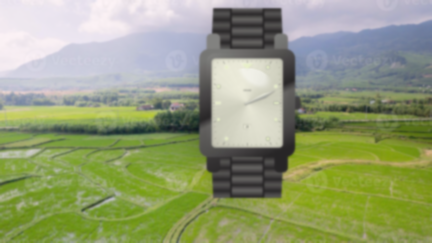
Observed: 2 h 11 min
